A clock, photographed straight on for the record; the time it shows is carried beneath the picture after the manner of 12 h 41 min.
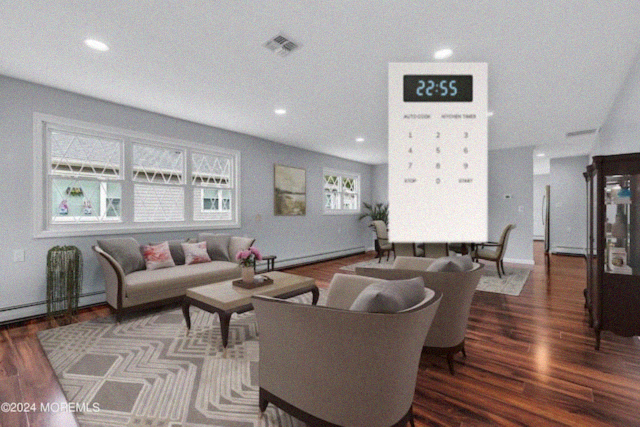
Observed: 22 h 55 min
